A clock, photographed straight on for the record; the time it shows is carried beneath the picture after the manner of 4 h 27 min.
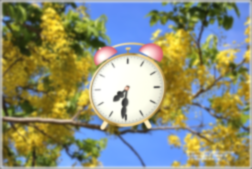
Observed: 7 h 31 min
